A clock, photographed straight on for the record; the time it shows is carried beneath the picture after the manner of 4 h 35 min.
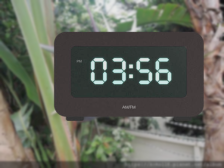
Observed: 3 h 56 min
